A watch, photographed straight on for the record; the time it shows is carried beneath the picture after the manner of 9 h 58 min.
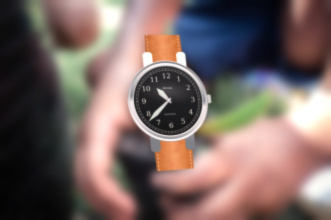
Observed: 10 h 38 min
